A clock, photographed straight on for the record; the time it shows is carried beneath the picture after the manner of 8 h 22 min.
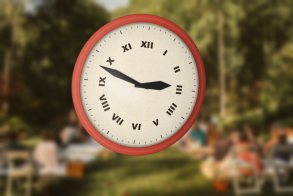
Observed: 2 h 48 min
